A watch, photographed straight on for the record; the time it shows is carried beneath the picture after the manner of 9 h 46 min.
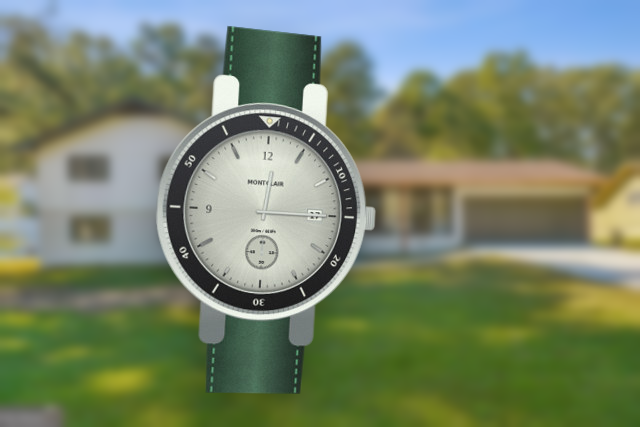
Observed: 12 h 15 min
